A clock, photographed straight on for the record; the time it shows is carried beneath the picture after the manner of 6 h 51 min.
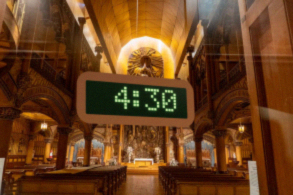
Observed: 4 h 30 min
